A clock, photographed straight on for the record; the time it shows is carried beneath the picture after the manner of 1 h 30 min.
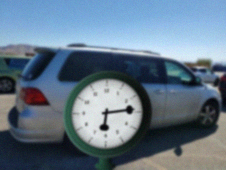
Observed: 6 h 14 min
